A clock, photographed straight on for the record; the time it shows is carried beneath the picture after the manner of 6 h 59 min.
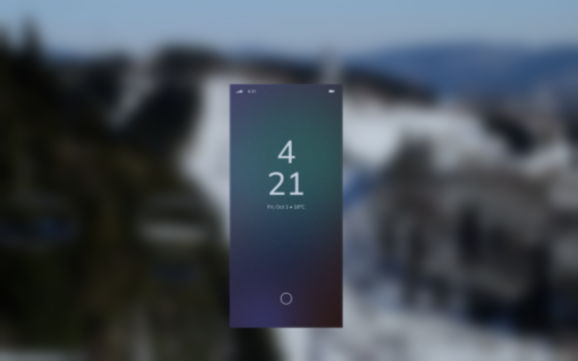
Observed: 4 h 21 min
